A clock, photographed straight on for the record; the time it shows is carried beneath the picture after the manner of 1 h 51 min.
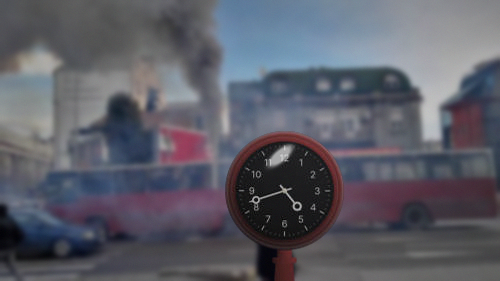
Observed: 4 h 42 min
